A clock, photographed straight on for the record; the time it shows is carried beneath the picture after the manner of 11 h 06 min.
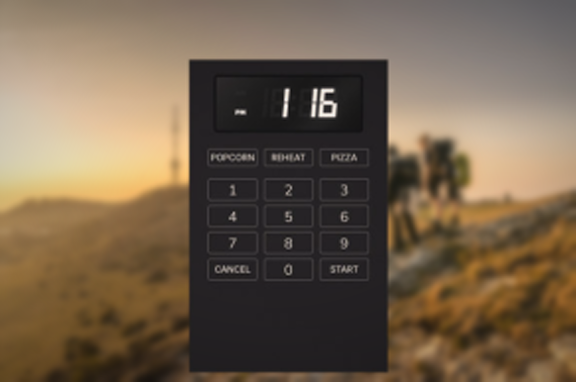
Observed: 1 h 16 min
